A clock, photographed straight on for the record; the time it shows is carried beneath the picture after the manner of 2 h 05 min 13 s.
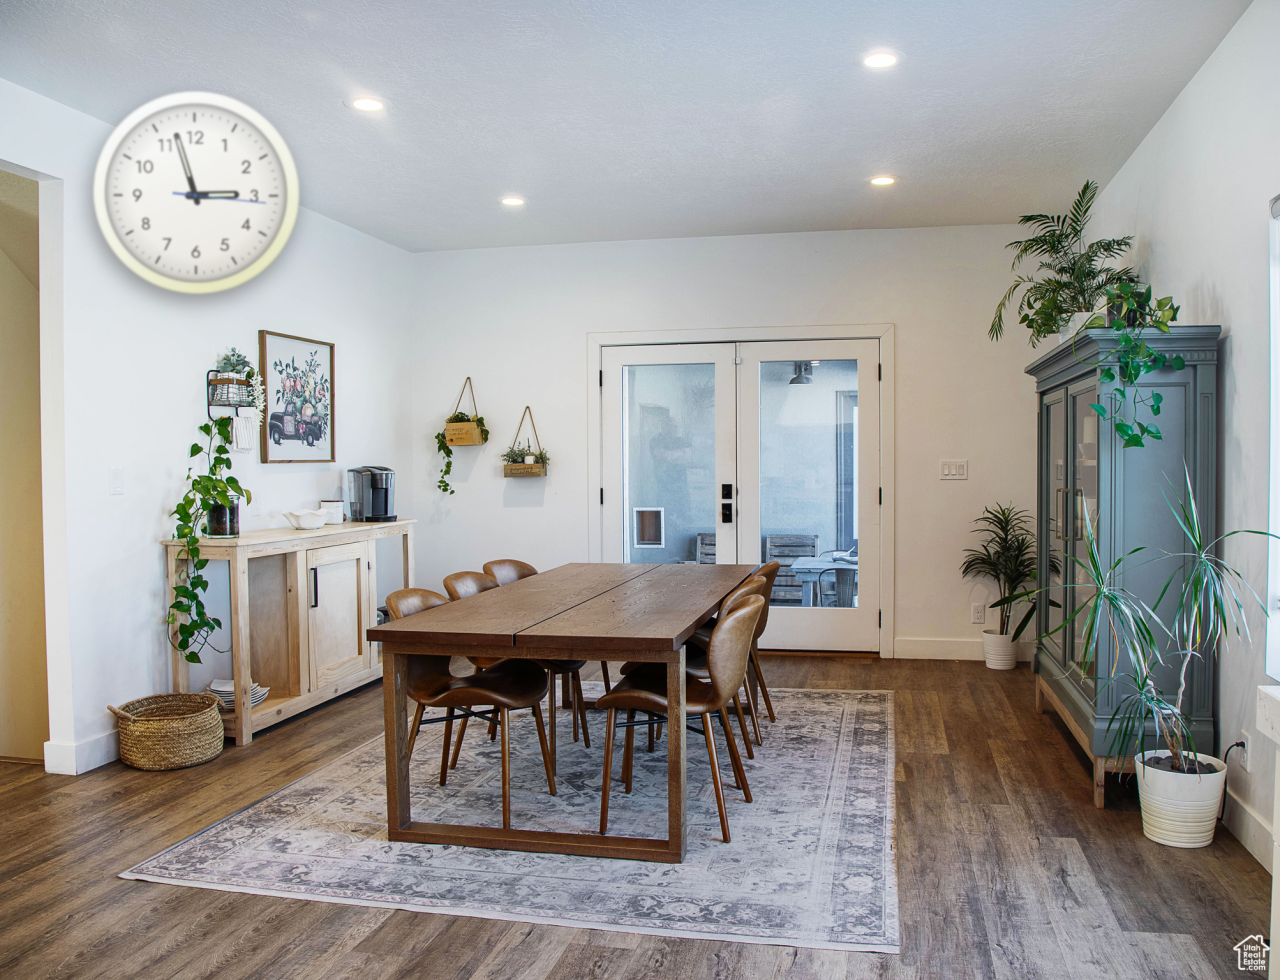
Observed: 2 h 57 min 16 s
